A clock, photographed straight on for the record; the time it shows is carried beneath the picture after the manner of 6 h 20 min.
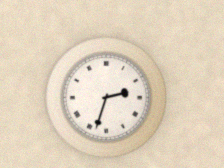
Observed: 2 h 33 min
